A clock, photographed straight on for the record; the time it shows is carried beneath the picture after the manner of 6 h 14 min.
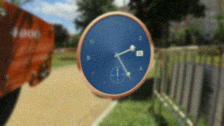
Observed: 2 h 25 min
